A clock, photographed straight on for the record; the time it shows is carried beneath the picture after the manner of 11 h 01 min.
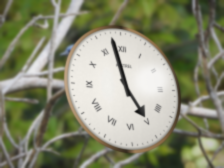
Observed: 4 h 58 min
